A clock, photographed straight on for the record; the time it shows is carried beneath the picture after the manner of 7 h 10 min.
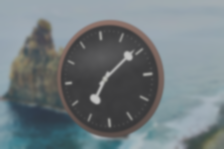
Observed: 7 h 09 min
